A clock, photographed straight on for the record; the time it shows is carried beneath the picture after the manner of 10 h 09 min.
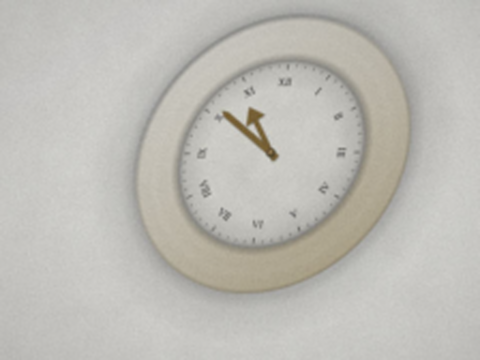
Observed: 10 h 51 min
